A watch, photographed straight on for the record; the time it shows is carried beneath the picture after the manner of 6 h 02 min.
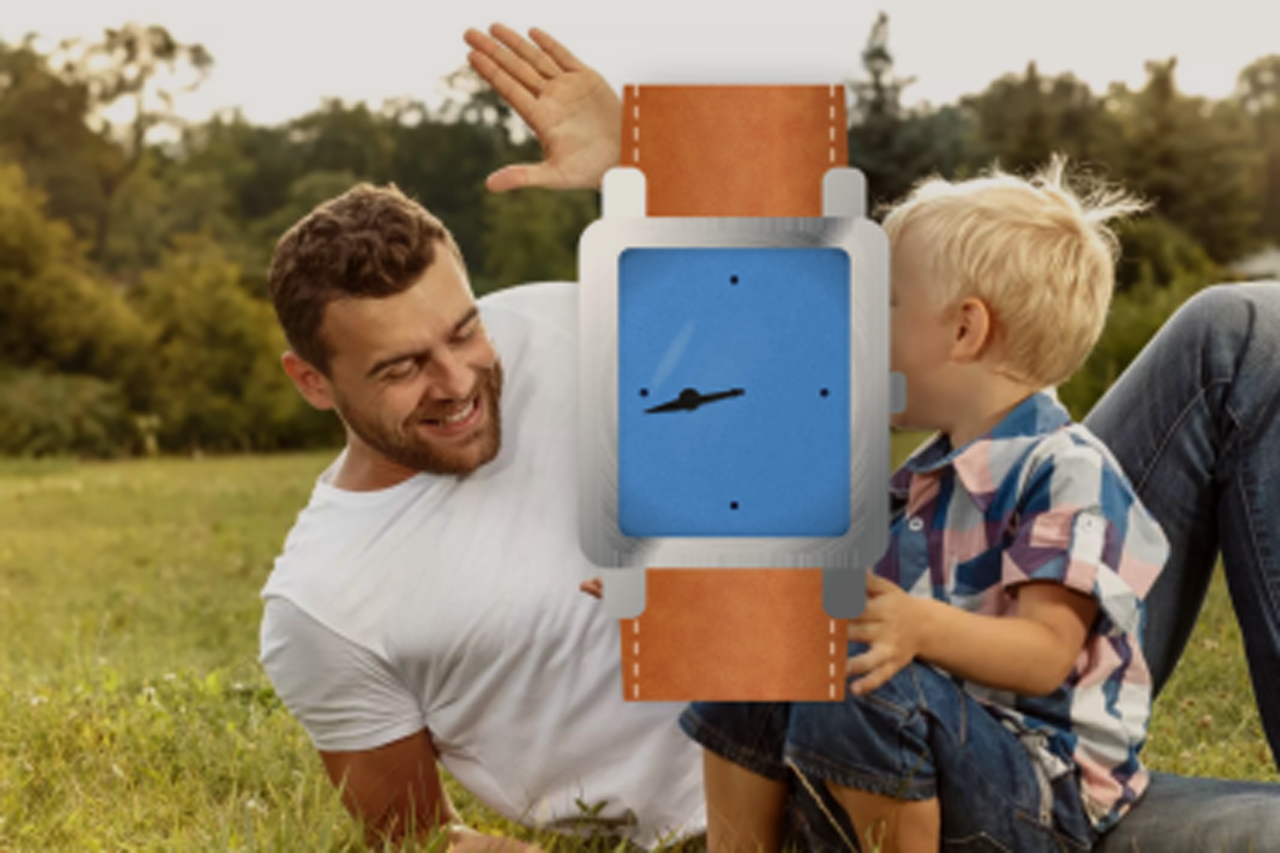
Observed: 8 h 43 min
